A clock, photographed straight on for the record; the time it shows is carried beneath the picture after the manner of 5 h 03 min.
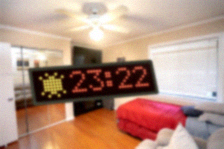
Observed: 23 h 22 min
